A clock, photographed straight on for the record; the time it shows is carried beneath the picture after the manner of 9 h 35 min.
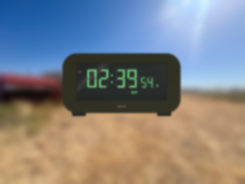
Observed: 2 h 39 min
